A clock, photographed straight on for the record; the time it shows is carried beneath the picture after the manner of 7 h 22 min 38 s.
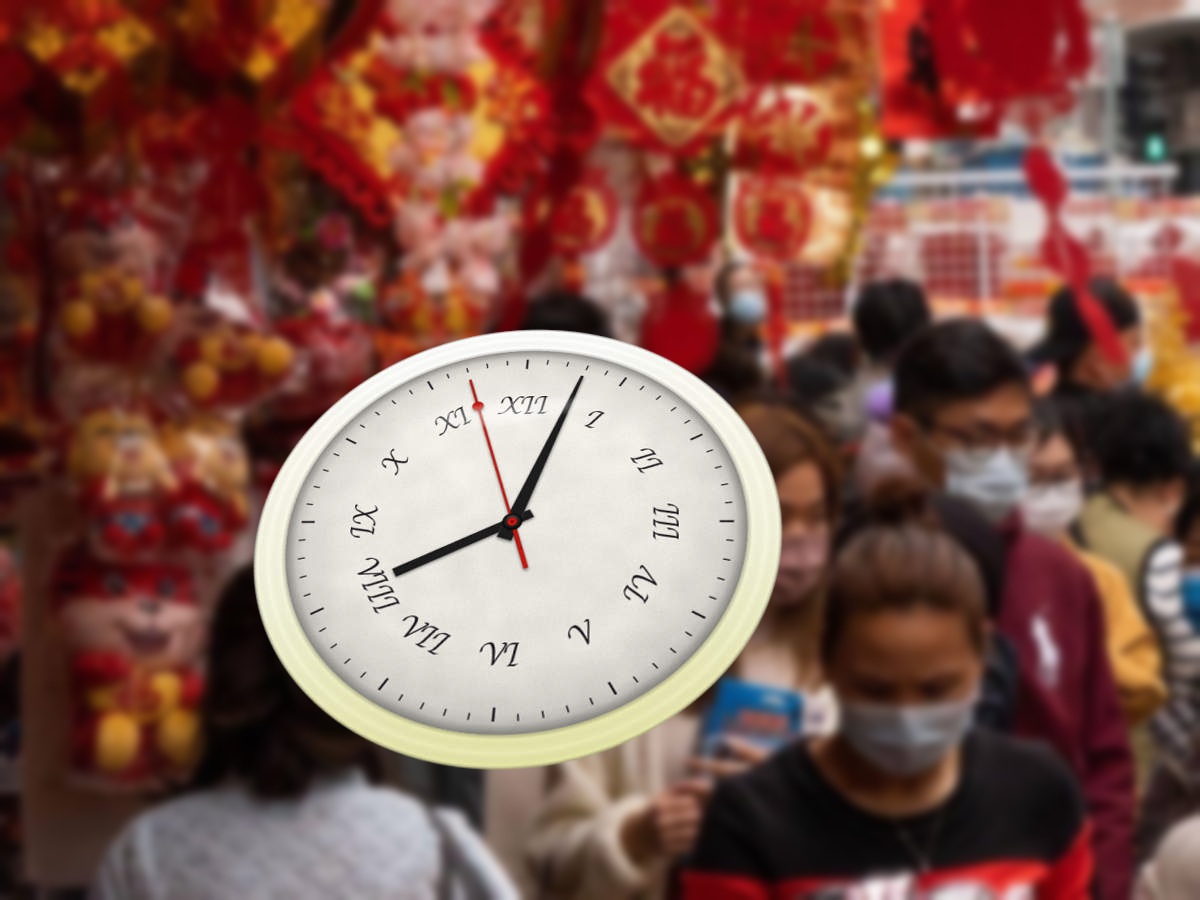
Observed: 8 h 02 min 57 s
